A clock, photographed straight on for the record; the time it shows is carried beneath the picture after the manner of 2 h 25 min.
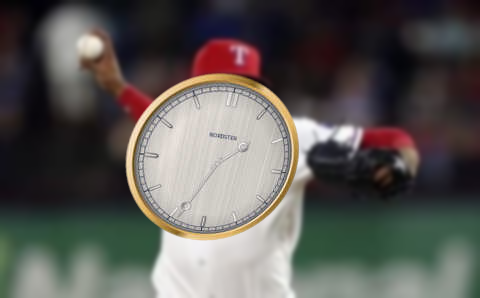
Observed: 1 h 34 min
